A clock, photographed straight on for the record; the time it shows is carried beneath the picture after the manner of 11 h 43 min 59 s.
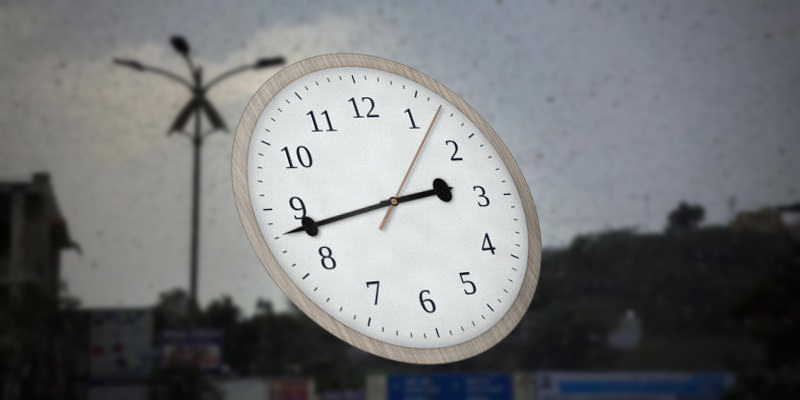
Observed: 2 h 43 min 07 s
